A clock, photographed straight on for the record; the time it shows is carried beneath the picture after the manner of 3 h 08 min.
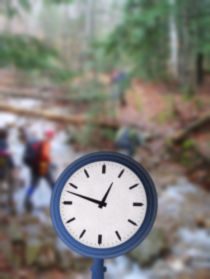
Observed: 12 h 48 min
